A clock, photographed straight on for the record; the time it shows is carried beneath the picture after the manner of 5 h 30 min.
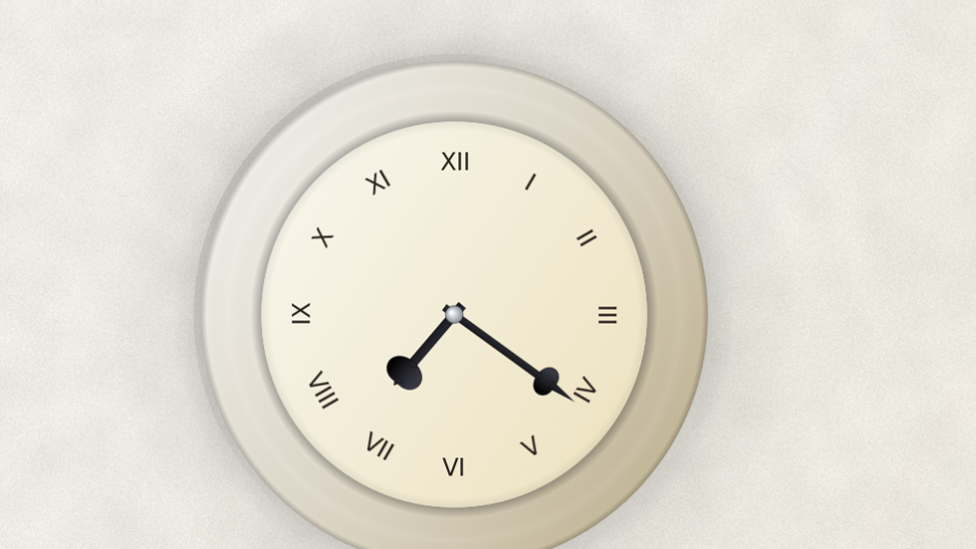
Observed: 7 h 21 min
